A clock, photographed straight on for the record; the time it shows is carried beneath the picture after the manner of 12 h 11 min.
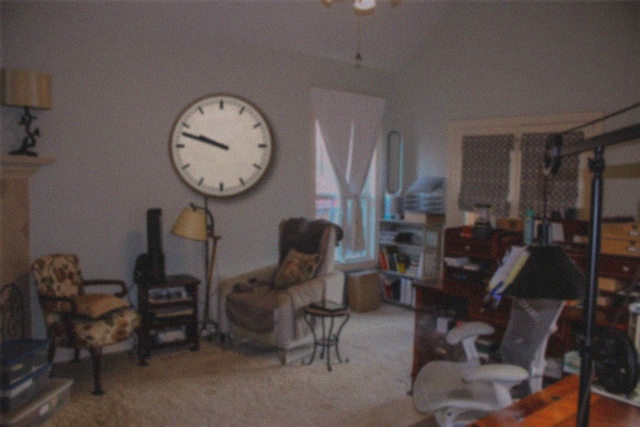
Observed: 9 h 48 min
